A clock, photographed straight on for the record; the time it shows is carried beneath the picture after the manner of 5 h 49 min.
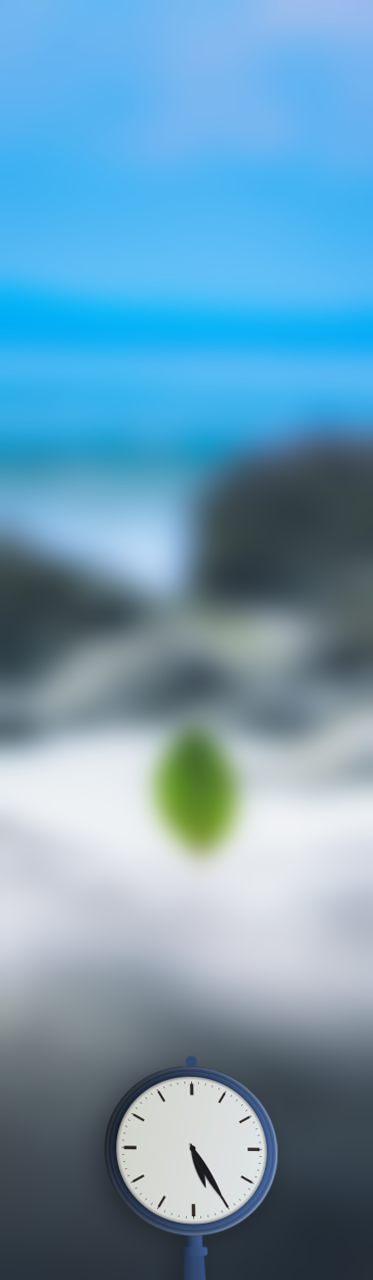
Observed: 5 h 25 min
